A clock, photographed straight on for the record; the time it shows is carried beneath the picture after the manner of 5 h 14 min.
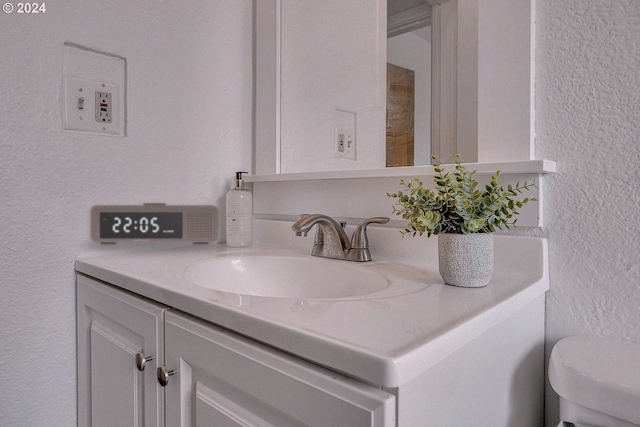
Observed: 22 h 05 min
